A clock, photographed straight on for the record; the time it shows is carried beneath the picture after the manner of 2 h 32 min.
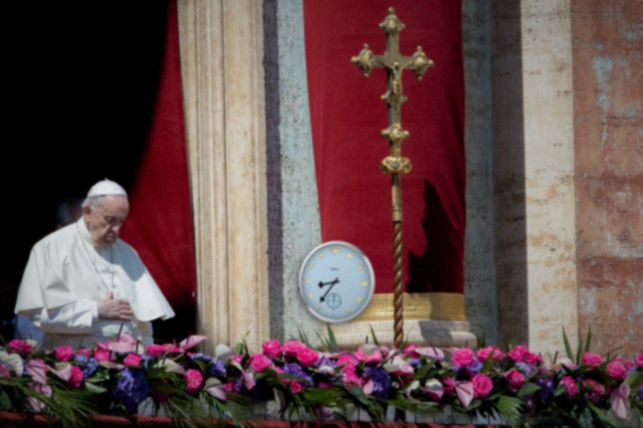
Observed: 8 h 36 min
